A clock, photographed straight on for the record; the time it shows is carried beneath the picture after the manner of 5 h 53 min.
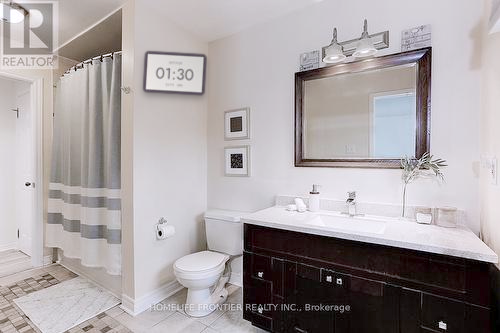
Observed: 1 h 30 min
